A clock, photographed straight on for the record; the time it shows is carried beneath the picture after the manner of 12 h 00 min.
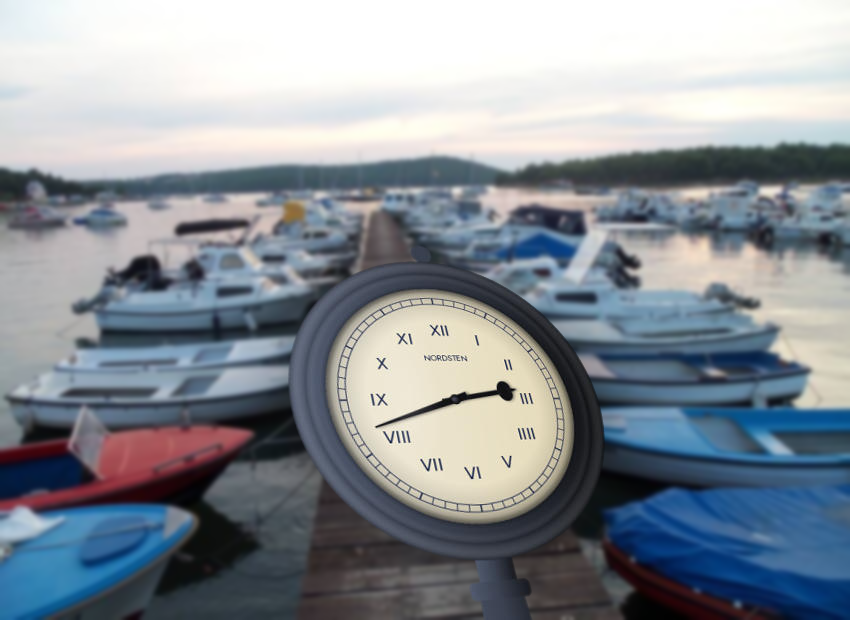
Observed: 2 h 42 min
